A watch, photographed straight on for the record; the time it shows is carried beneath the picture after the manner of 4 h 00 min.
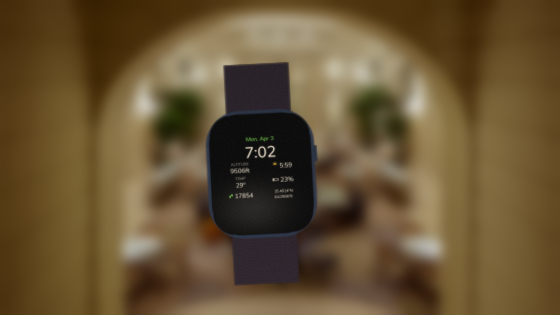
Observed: 7 h 02 min
